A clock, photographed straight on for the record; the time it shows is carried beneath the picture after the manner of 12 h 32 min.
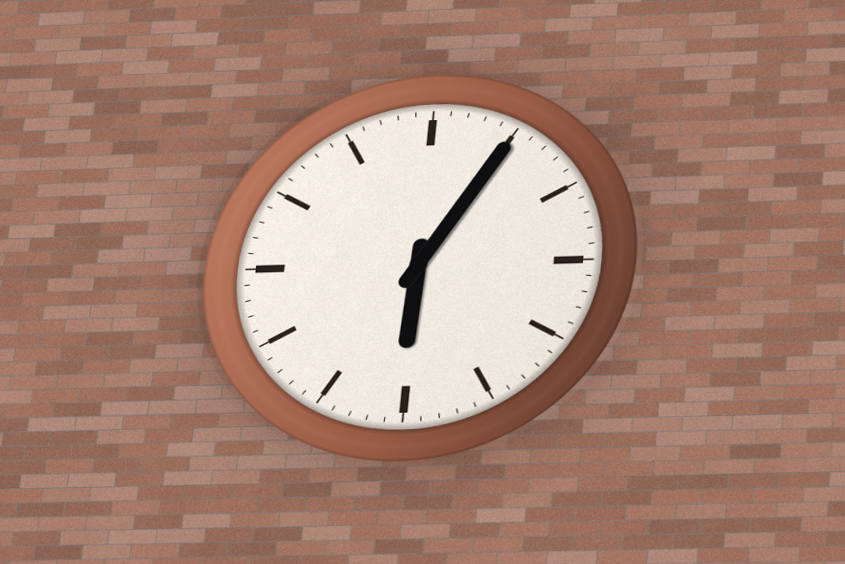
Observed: 6 h 05 min
